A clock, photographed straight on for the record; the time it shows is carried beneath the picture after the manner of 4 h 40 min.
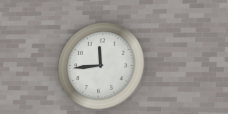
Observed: 11 h 44 min
